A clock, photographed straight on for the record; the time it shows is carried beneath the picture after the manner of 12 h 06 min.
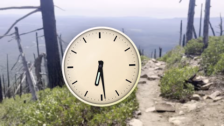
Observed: 6 h 29 min
